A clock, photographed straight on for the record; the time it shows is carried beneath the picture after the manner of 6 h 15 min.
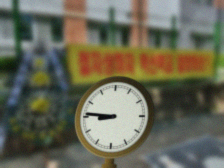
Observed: 8 h 46 min
